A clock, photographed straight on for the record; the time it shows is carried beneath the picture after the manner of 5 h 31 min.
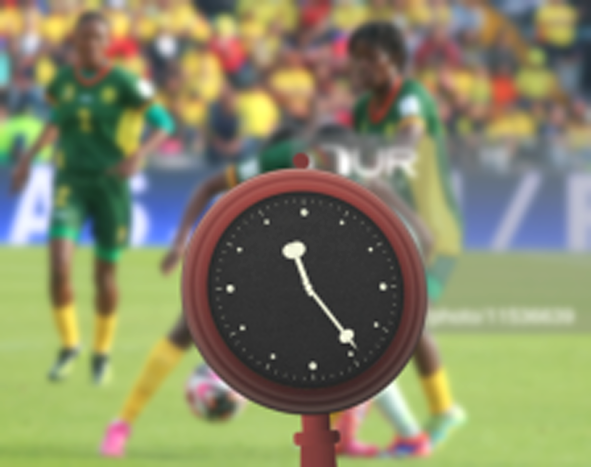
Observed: 11 h 24 min
